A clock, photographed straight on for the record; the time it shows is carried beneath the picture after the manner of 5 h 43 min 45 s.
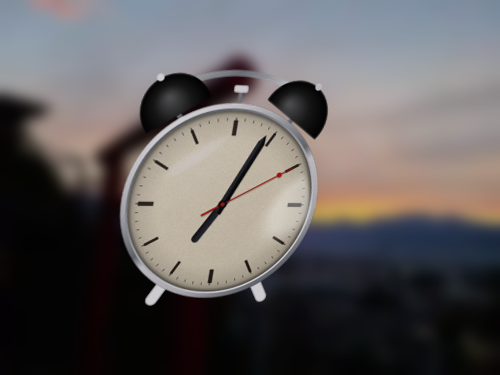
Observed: 7 h 04 min 10 s
